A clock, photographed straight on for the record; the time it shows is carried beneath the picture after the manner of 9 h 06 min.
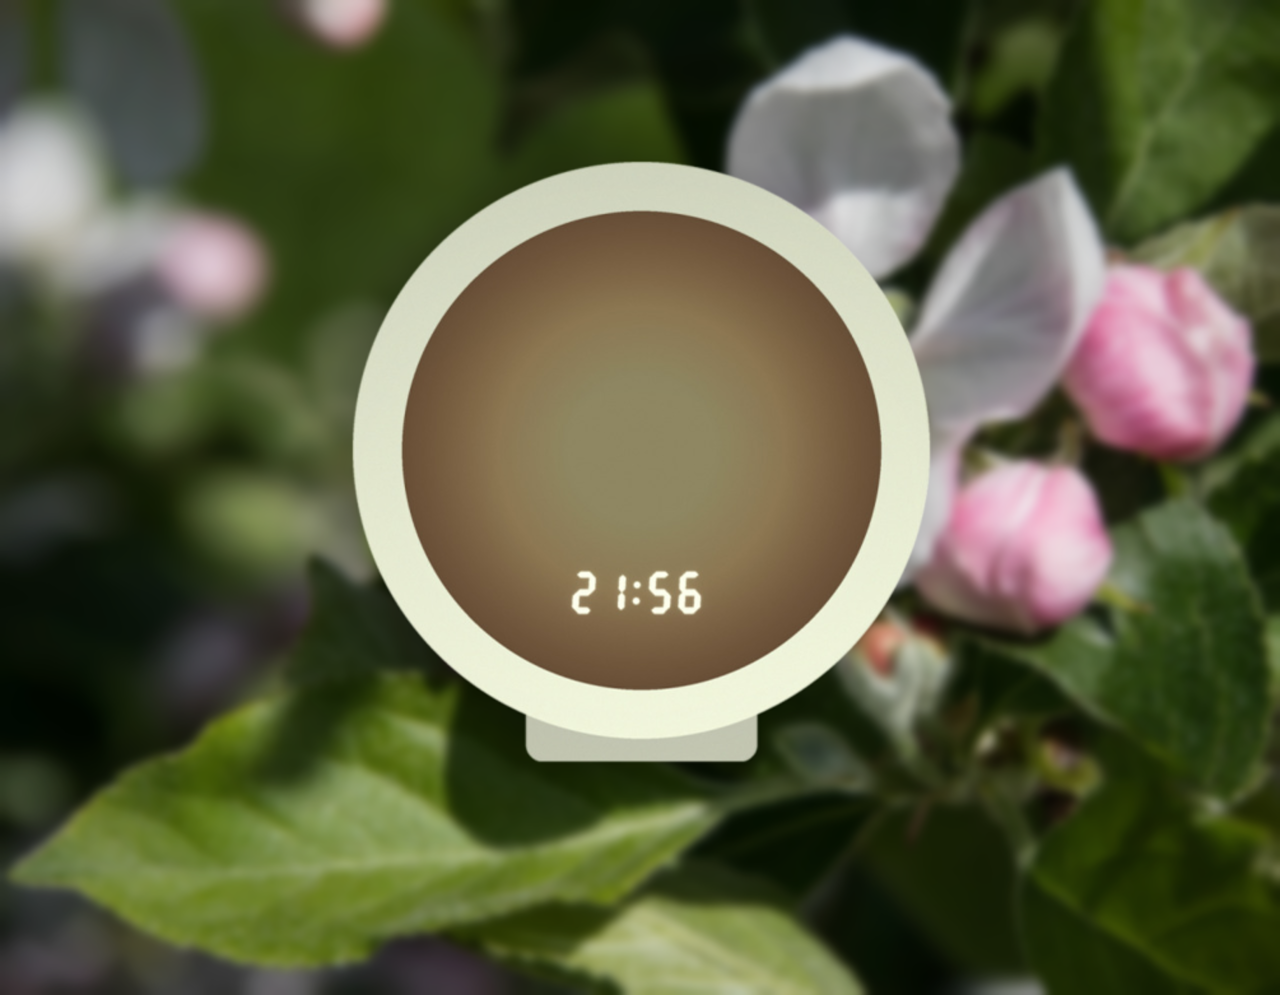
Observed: 21 h 56 min
